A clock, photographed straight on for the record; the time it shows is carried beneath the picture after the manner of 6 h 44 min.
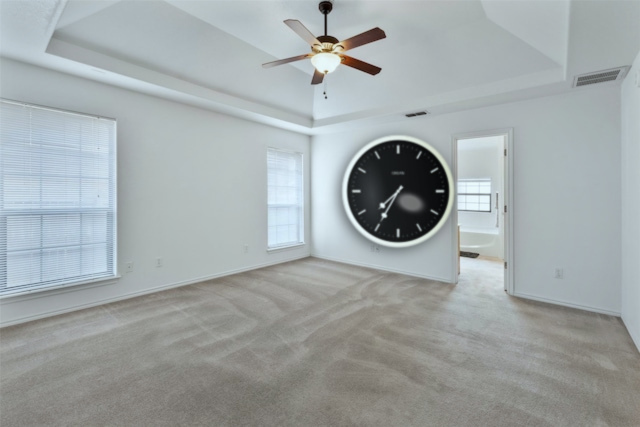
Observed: 7 h 35 min
